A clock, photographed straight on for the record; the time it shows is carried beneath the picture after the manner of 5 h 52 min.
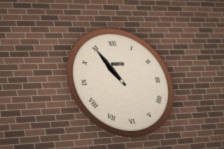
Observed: 10 h 55 min
